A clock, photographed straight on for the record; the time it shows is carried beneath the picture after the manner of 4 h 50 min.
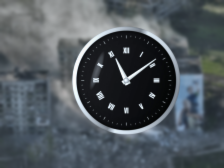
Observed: 11 h 09 min
